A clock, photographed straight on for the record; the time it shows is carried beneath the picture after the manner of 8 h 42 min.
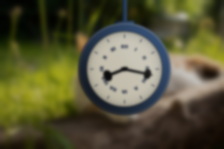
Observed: 8 h 17 min
